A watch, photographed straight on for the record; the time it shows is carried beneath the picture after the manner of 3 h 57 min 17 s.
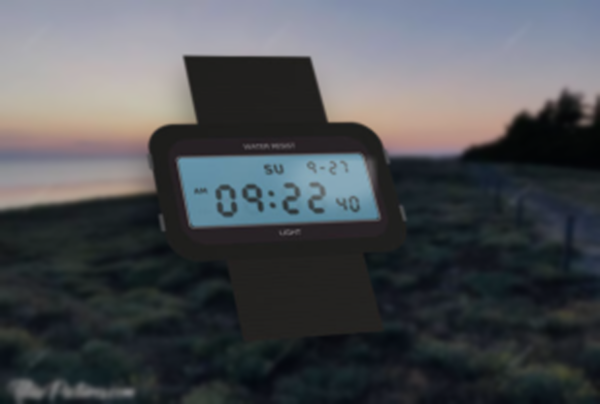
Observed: 9 h 22 min 40 s
